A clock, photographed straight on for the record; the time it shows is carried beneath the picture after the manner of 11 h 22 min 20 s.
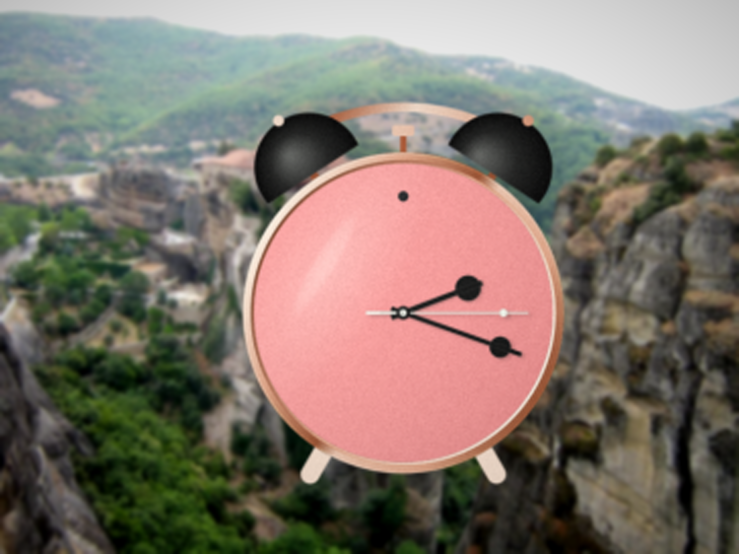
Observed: 2 h 18 min 15 s
